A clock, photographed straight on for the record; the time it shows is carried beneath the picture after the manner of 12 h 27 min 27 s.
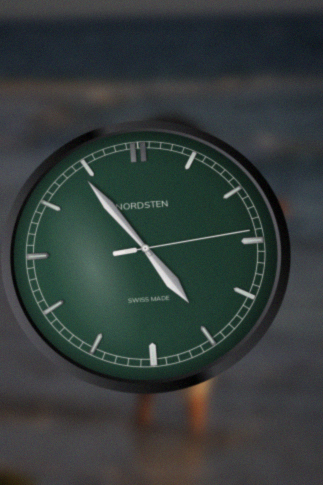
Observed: 4 h 54 min 14 s
